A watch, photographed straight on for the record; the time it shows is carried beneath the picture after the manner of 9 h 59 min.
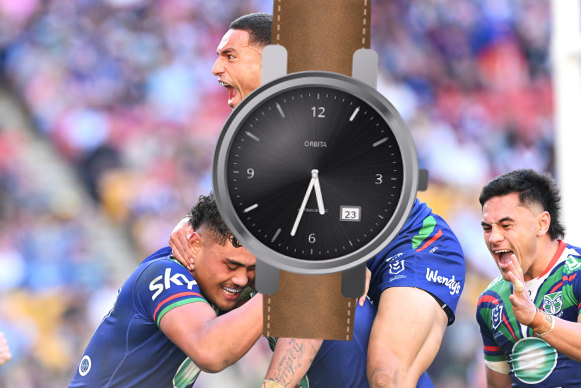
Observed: 5 h 33 min
